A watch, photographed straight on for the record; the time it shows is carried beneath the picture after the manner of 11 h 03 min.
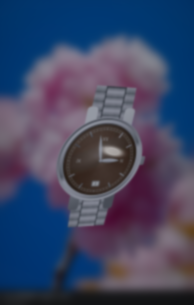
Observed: 2 h 58 min
